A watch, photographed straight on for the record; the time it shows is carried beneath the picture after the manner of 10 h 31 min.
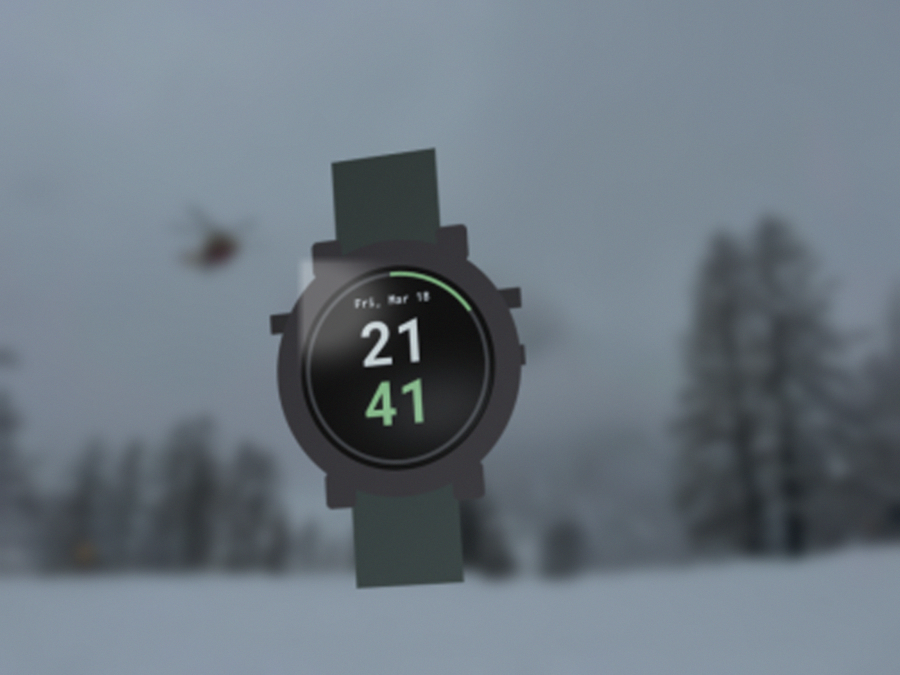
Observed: 21 h 41 min
